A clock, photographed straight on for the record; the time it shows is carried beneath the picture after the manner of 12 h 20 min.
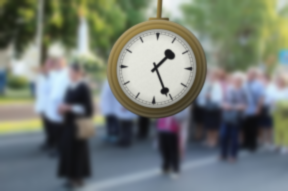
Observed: 1 h 26 min
